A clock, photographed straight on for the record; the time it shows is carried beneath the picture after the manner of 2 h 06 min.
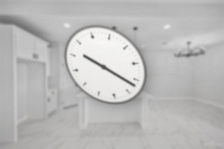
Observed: 10 h 22 min
